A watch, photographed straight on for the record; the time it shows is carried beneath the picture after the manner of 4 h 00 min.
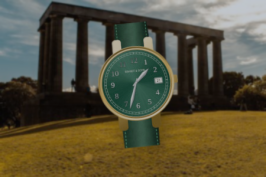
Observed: 1 h 33 min
